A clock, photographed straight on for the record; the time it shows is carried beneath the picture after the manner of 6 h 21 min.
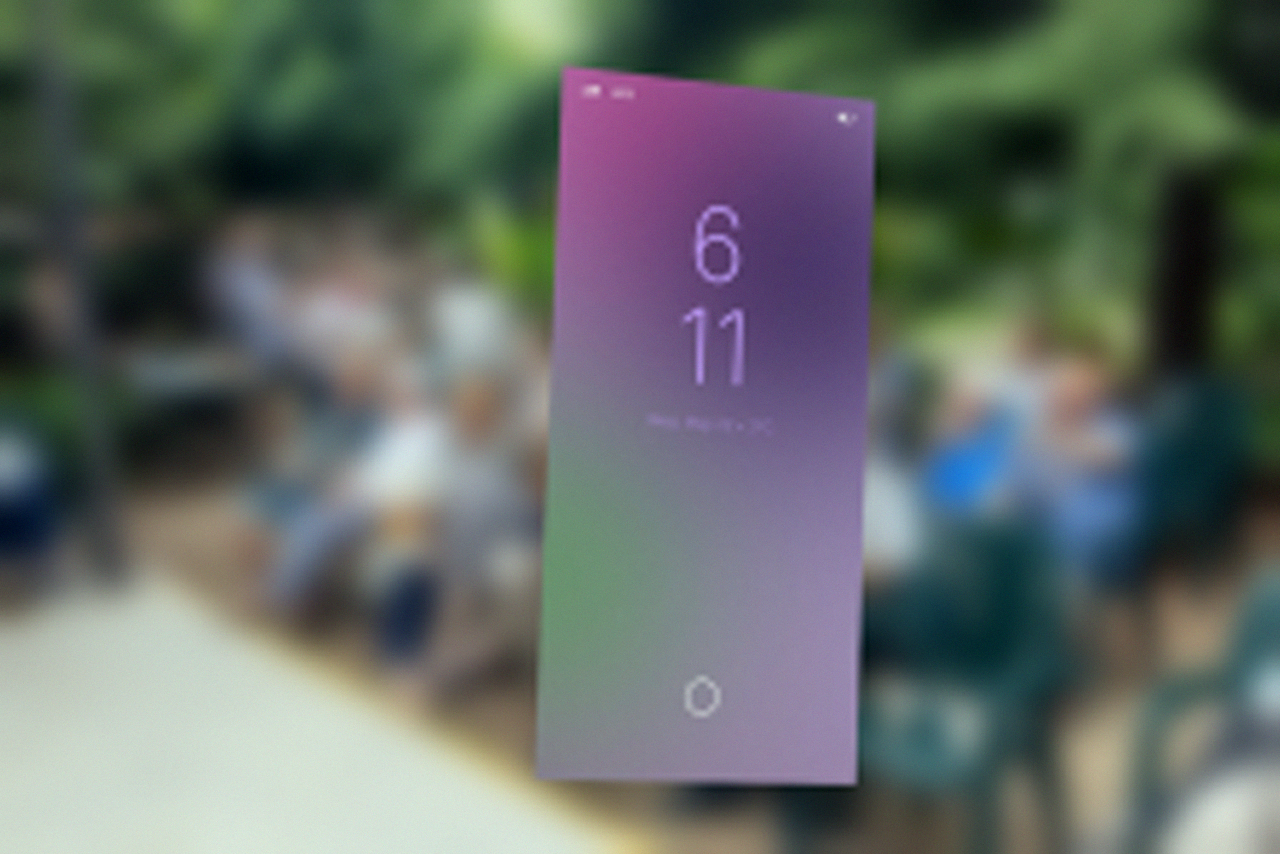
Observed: 6 h 11 min
